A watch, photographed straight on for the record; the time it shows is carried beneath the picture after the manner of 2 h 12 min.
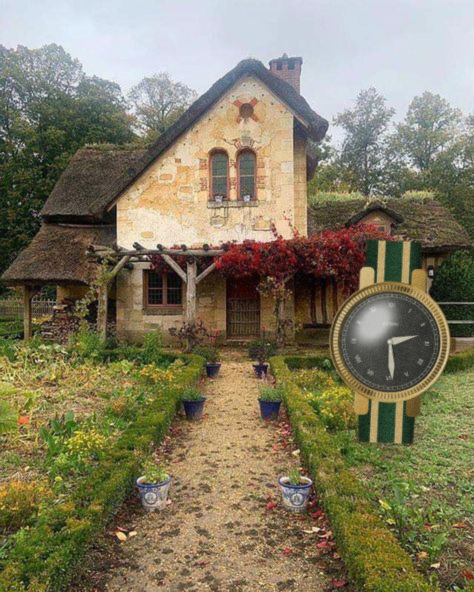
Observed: 2 h 29 min
